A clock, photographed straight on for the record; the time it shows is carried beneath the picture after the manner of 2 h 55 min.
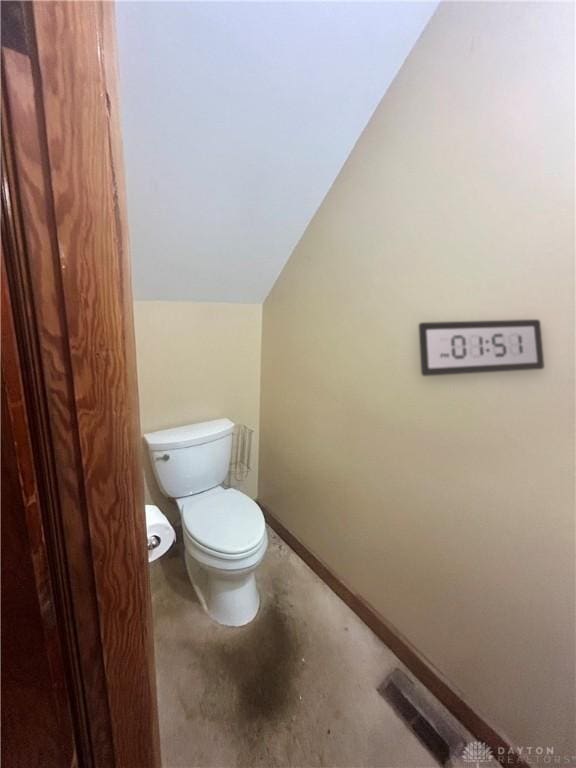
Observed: 1 h 51 min
